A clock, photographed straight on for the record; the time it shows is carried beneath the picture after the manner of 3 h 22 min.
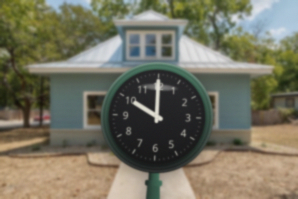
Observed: 10 h 00 min
